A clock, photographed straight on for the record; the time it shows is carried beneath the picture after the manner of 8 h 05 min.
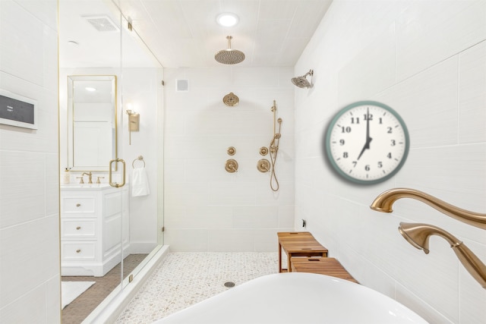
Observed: 7 h 00 min
